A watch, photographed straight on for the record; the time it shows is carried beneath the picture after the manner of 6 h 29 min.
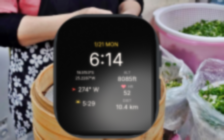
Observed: 6 h 14 min
